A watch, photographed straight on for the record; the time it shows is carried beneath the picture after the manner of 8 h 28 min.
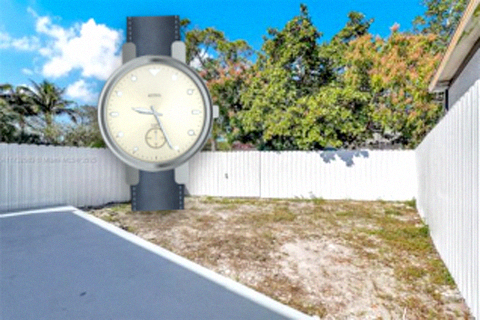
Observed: 9 h 26 min
